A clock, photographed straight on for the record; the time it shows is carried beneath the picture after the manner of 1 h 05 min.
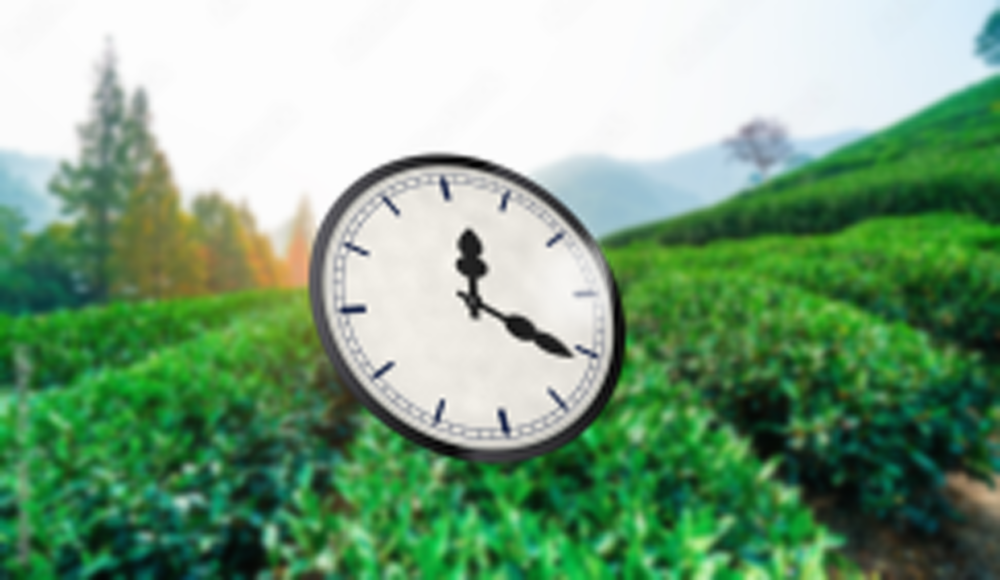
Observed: 12 h 21 min
